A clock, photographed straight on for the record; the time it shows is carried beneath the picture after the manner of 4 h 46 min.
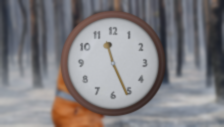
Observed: 11 h 26 min
